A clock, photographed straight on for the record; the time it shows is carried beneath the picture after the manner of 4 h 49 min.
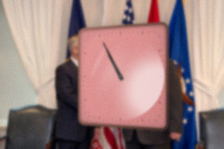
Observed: 10 h 55 min
